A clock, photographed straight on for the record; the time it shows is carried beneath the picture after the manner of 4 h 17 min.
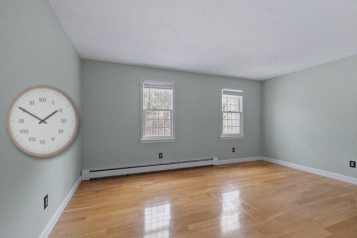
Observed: 1 h 50 min
